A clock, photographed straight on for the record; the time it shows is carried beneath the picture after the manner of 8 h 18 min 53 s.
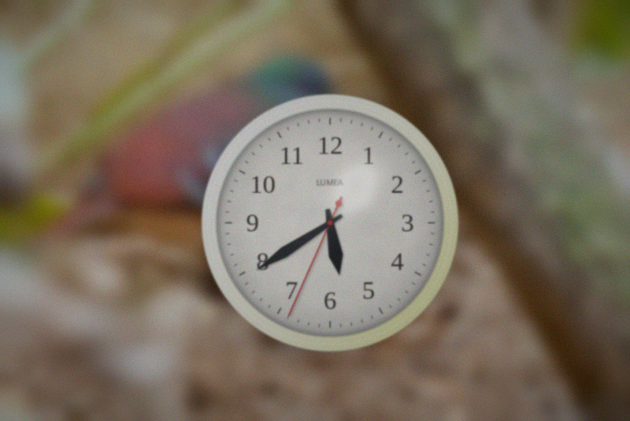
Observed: 5 h 39 min 34 s
